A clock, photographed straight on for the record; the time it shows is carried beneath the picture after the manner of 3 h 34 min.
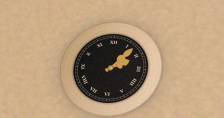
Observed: 2 h 07 min
